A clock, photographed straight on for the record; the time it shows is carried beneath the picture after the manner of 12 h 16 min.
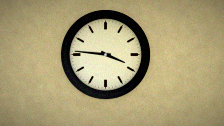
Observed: 3 h 46 min
